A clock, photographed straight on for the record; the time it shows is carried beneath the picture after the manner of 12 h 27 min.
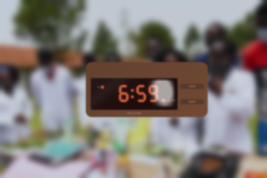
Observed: 6 h 59 min
